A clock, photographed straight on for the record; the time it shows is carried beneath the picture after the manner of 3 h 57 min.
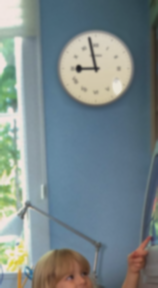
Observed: 8 h 58 min
